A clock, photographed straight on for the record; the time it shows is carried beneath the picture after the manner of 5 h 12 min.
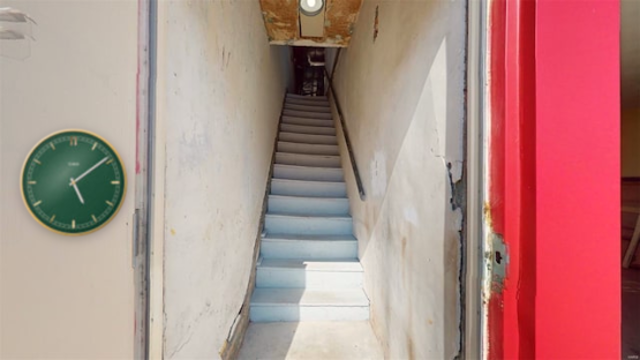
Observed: 5 h 09 min
